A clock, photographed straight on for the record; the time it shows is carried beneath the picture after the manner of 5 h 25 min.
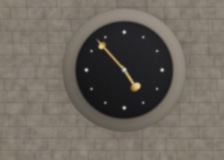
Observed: 4 h 53 min
